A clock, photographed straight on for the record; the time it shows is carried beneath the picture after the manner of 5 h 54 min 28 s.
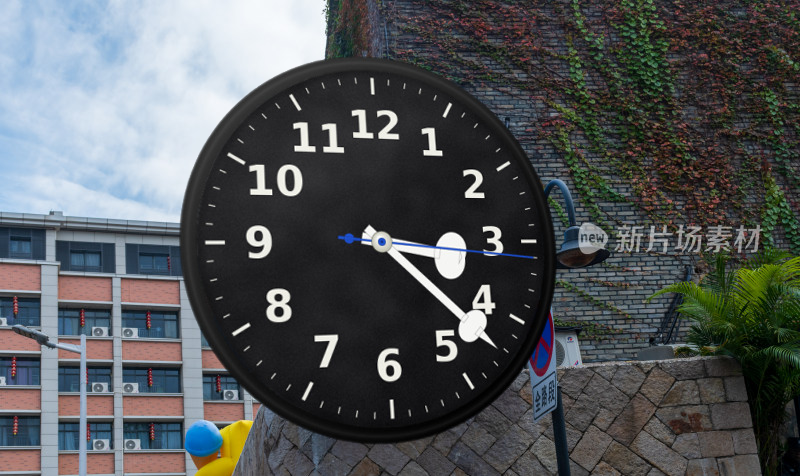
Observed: 3 h 22 min 16 s
